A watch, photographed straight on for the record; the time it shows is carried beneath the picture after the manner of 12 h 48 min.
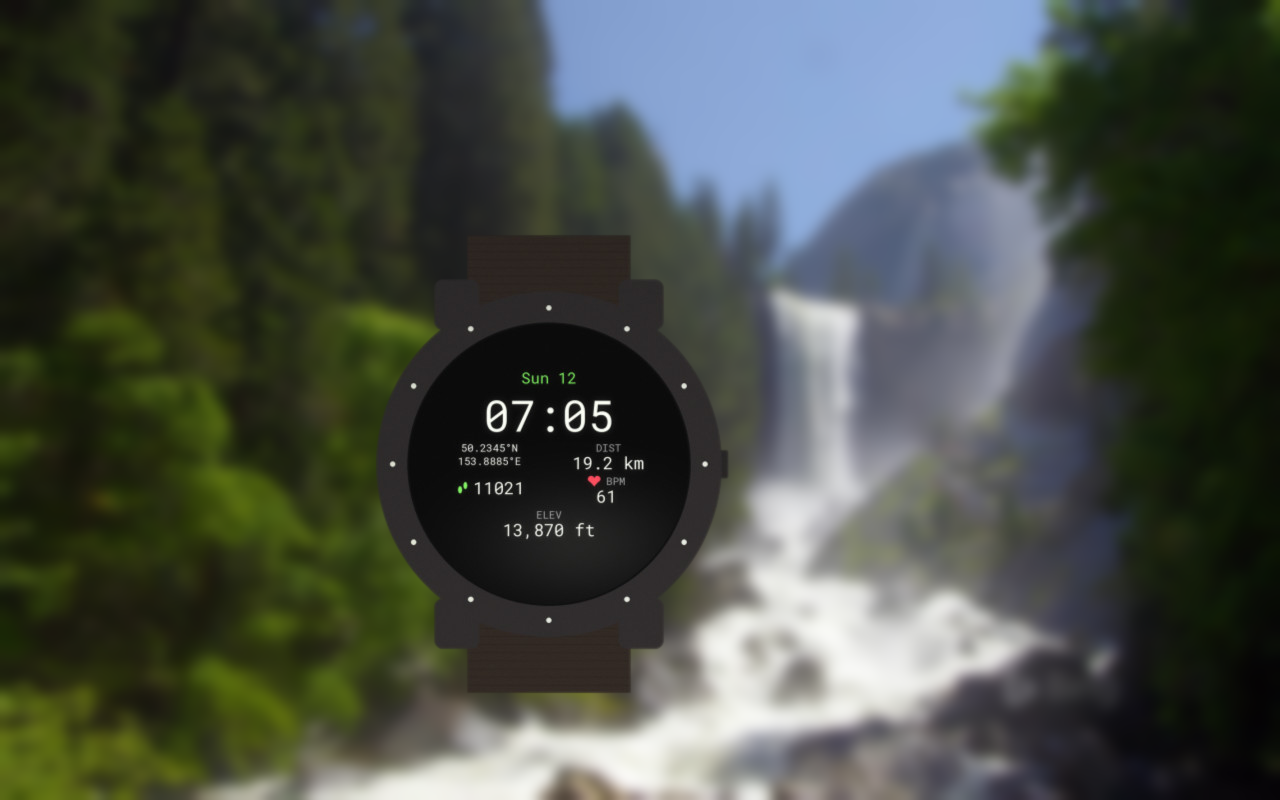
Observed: 7 h 05 min
